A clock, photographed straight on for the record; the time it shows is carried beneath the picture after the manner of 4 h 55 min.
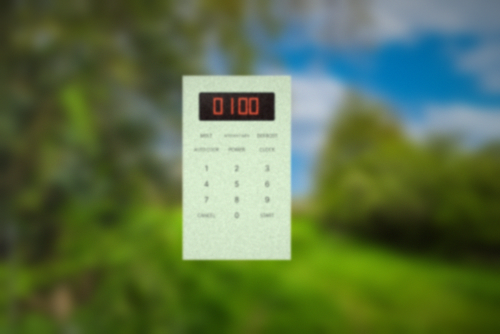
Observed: 1 h 00 min
